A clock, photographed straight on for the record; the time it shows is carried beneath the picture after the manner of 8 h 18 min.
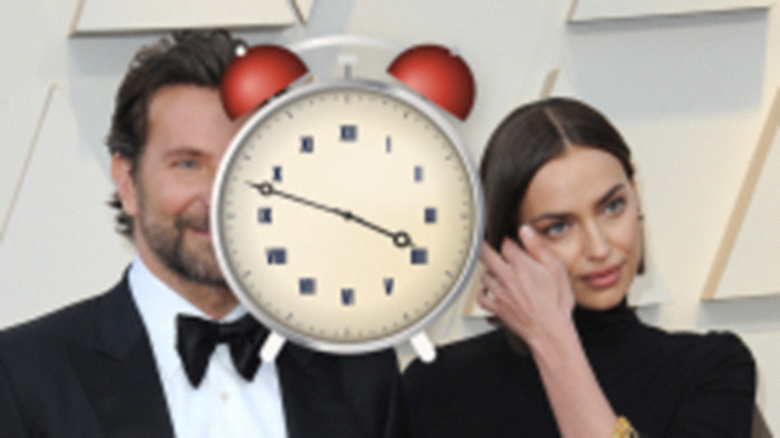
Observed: 3 h 48 min
